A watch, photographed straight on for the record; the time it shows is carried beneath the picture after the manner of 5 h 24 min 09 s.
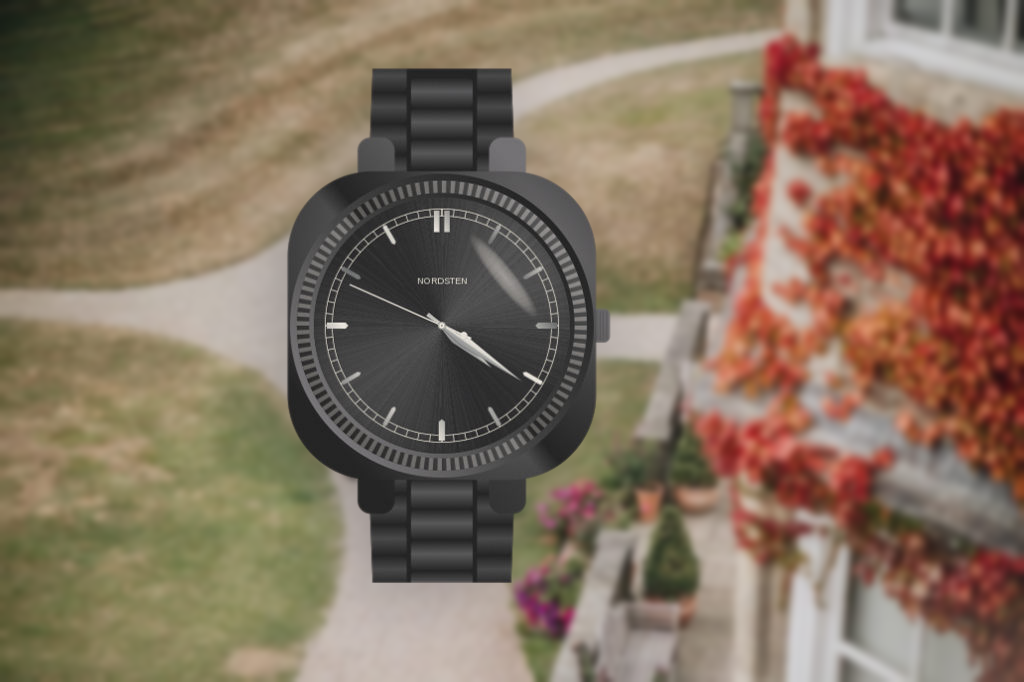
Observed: 4 h 20 min 49 s
